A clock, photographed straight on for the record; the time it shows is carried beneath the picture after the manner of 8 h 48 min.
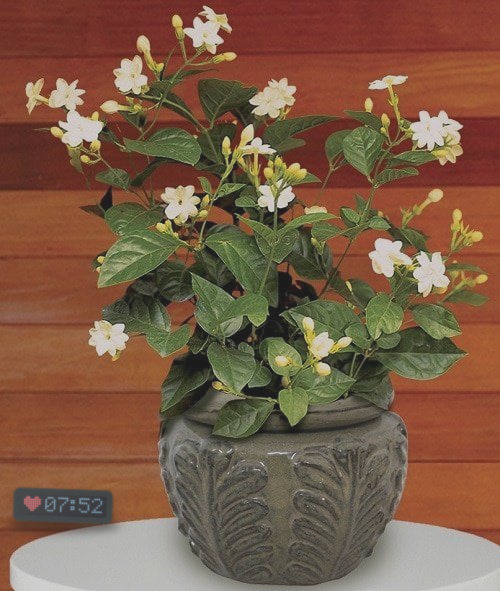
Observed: 7 h 52 min
